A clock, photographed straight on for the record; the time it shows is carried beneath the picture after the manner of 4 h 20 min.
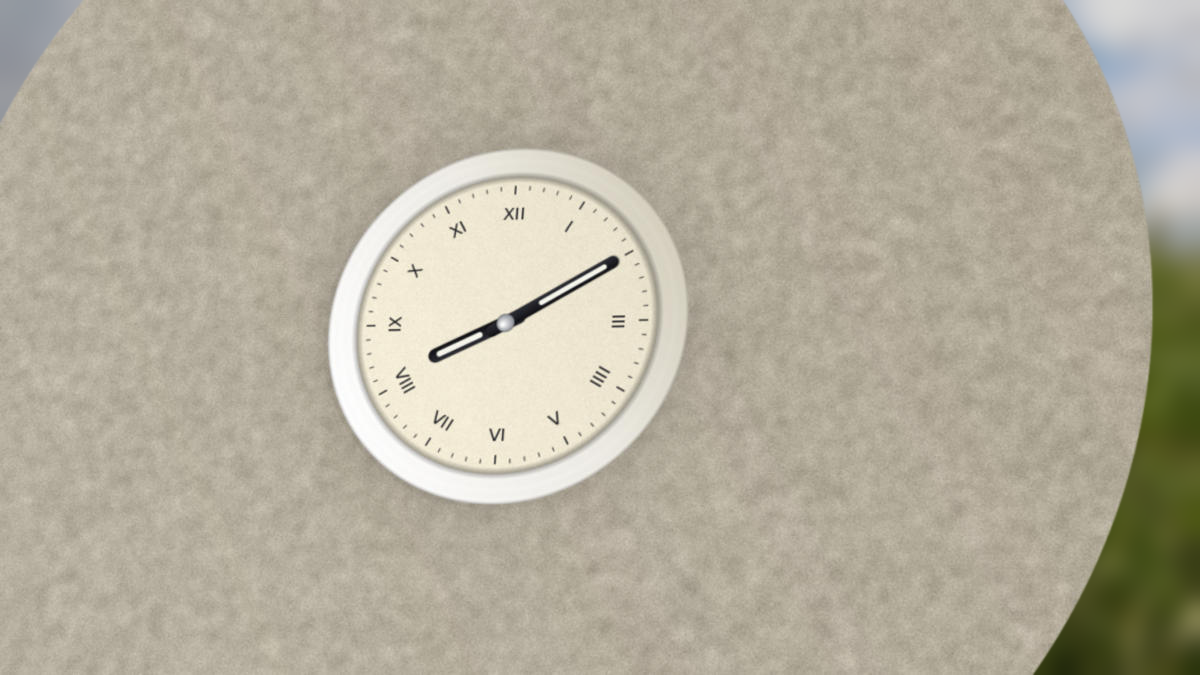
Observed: 8 h 10 min
